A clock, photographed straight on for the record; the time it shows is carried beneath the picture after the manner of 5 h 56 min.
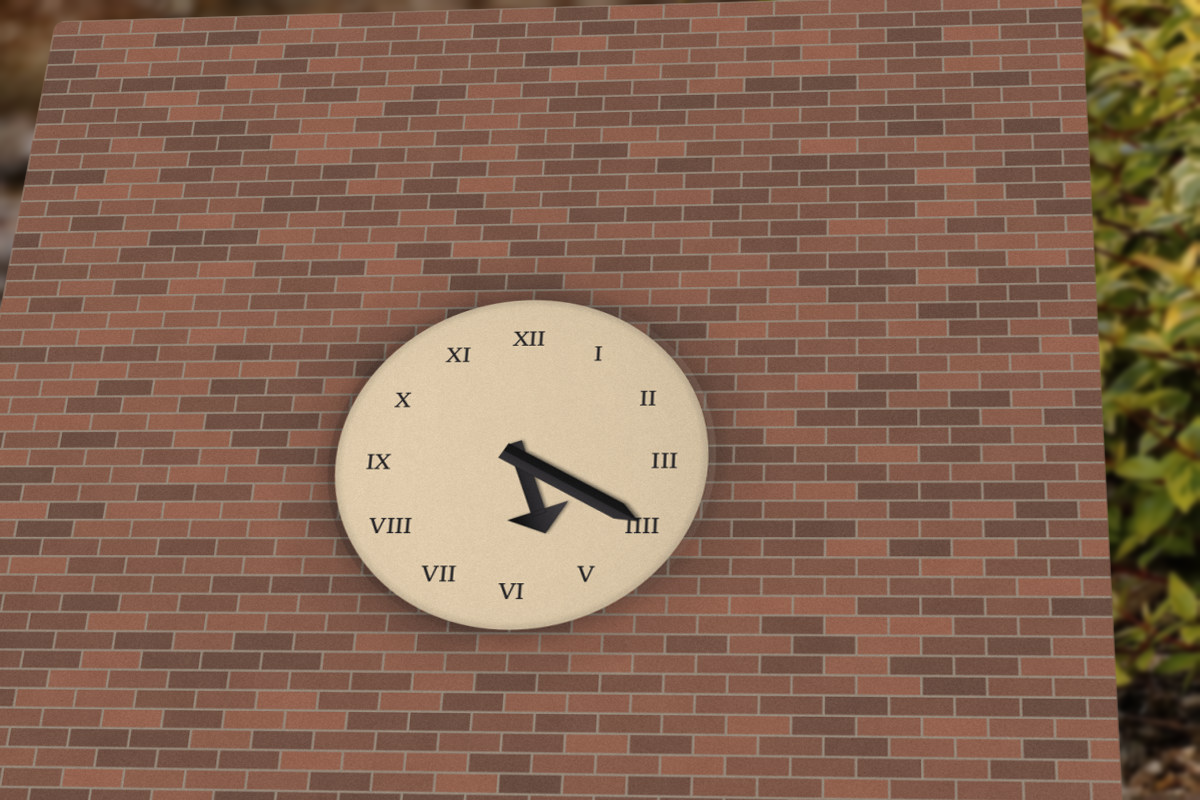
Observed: 5 h 20 min
